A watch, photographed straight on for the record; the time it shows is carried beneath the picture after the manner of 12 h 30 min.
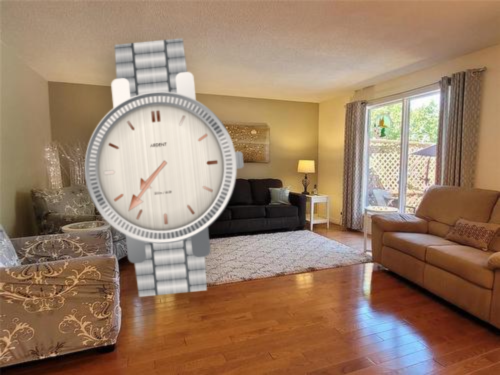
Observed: 7 h 37 min
